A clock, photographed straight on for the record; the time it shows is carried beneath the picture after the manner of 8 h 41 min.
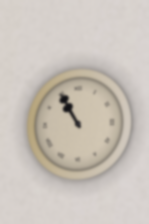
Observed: 10 h 55 min
